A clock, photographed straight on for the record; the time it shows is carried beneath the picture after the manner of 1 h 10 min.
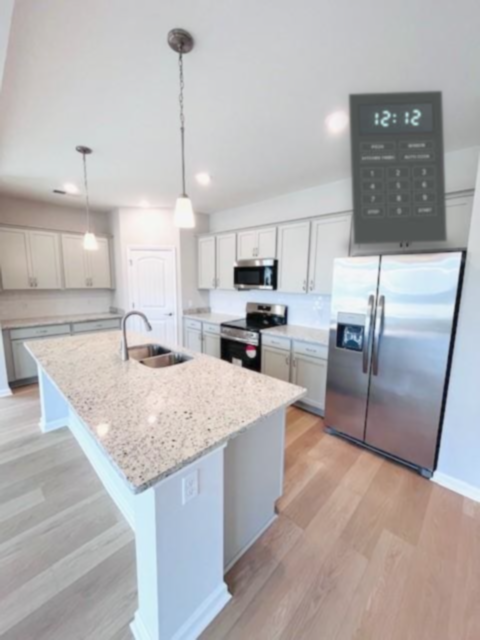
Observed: 12 h 12 min
